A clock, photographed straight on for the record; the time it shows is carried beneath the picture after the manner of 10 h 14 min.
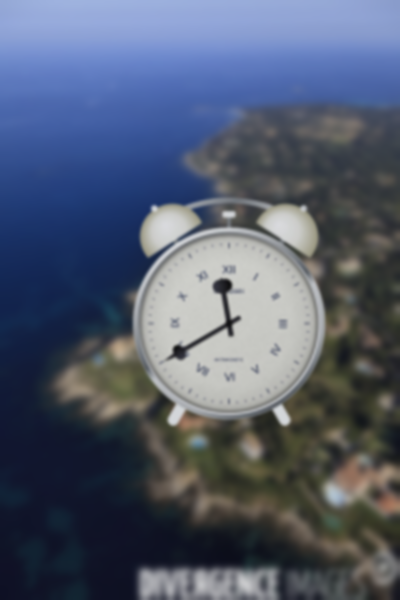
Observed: 11 h 40 min
